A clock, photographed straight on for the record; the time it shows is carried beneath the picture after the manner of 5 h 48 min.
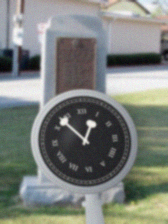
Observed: 12 h 53 min
